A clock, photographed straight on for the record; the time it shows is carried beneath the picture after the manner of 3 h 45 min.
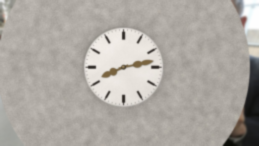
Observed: 8 h 13 min
